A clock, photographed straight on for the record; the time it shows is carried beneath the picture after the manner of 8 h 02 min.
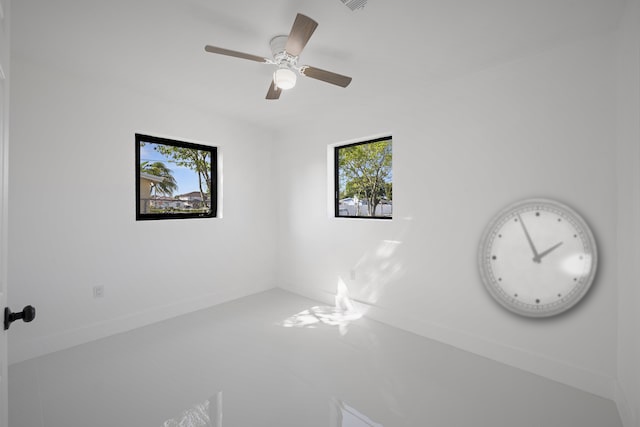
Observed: 1 h 56 min
